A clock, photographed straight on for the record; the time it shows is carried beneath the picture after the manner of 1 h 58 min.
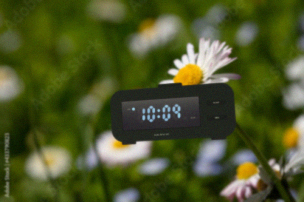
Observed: 10 h 09 min
